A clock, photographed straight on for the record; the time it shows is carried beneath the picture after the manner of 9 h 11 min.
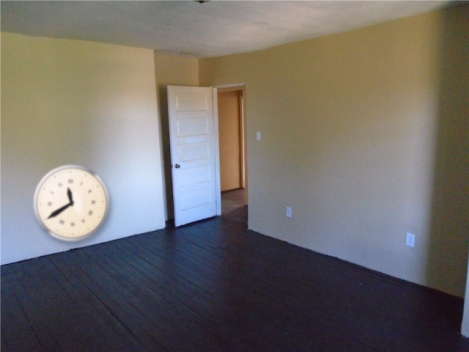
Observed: 11 h 40 min
